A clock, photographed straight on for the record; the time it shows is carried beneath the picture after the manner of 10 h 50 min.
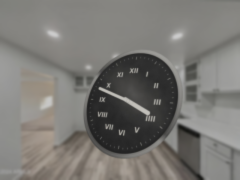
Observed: 3 h 48 min
